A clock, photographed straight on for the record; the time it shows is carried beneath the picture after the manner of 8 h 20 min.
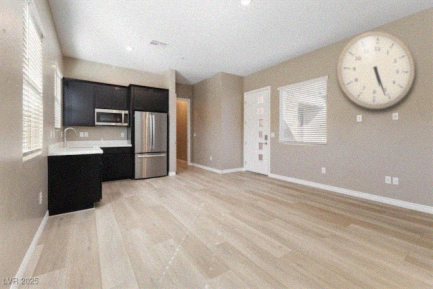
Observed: 5 h 26 min
